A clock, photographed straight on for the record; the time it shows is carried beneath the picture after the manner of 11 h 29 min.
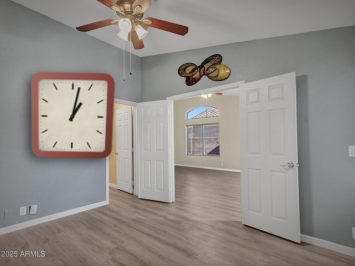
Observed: 1 h 02 min
